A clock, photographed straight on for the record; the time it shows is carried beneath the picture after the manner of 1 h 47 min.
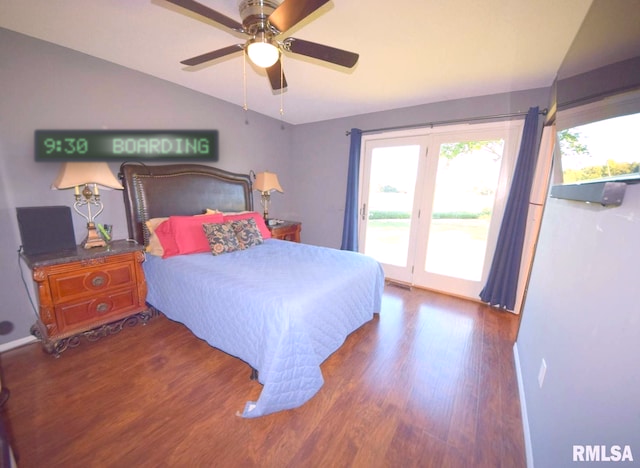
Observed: 9 h 30 min
